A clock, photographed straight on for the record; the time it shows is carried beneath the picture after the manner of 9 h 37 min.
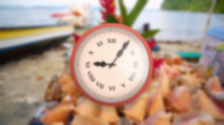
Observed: 9 h 06 min
